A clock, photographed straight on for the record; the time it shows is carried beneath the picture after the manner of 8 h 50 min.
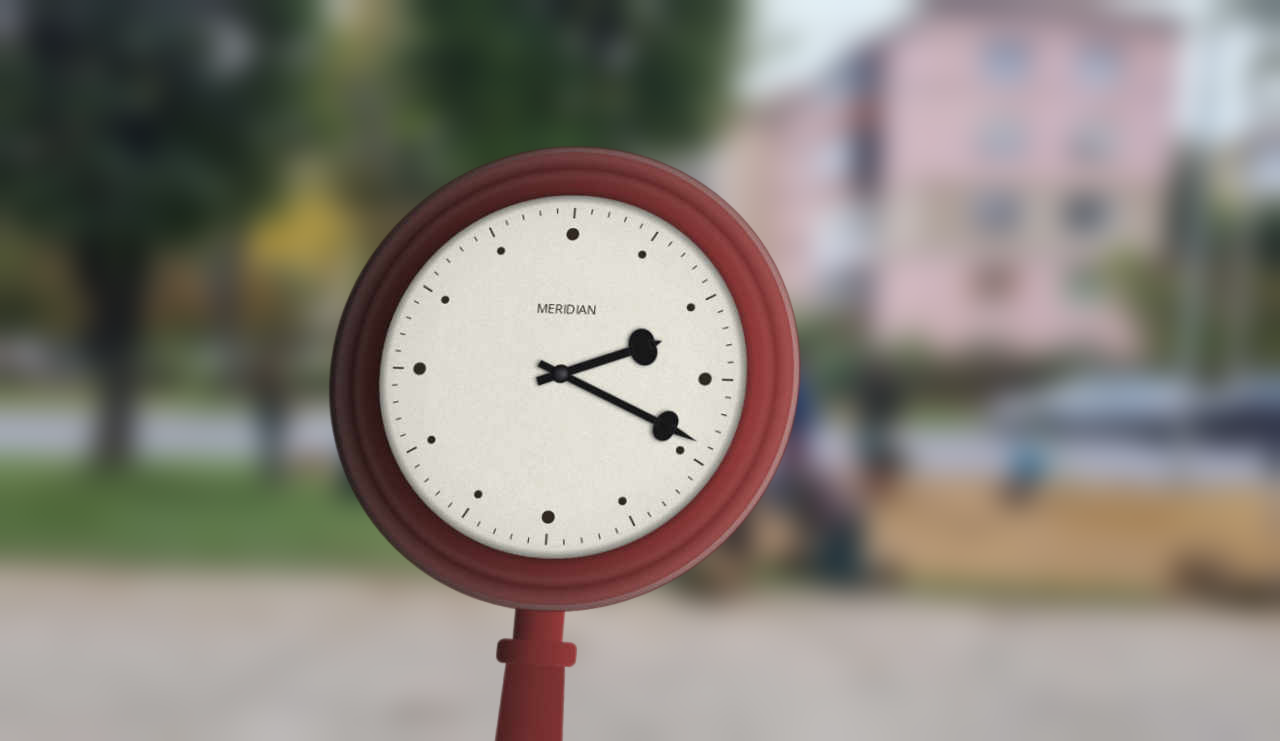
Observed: 2 h 19 min
